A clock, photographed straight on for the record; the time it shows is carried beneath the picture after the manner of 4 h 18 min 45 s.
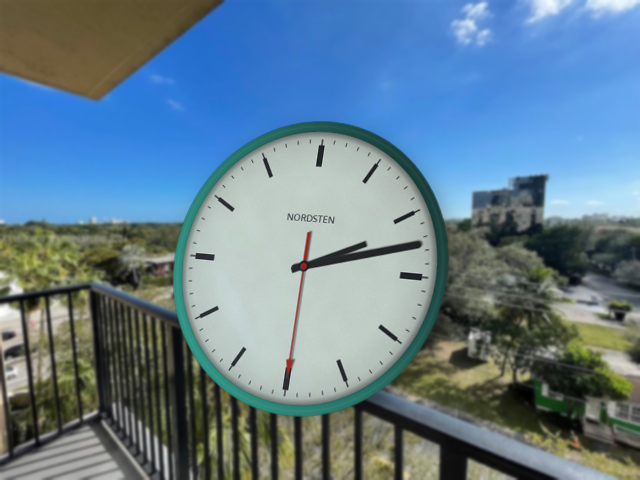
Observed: 2 h 12 min 30 s
